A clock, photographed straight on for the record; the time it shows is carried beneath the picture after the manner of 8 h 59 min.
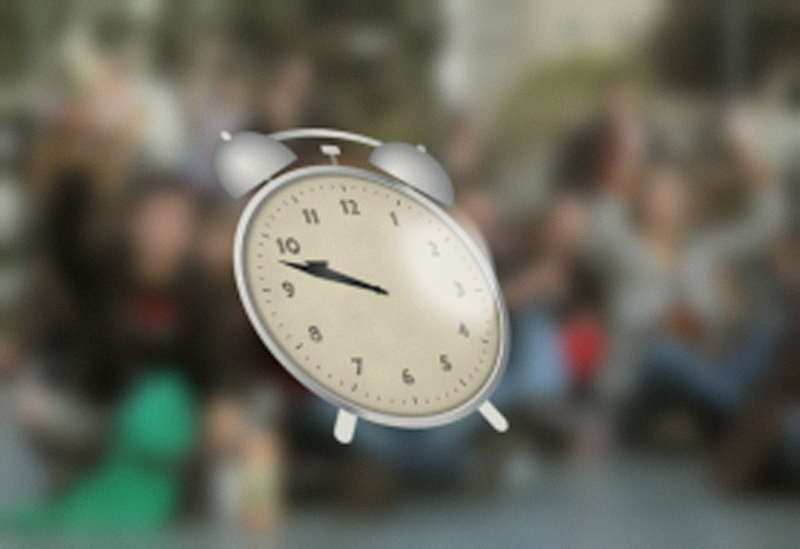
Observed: 9 h 48 min
